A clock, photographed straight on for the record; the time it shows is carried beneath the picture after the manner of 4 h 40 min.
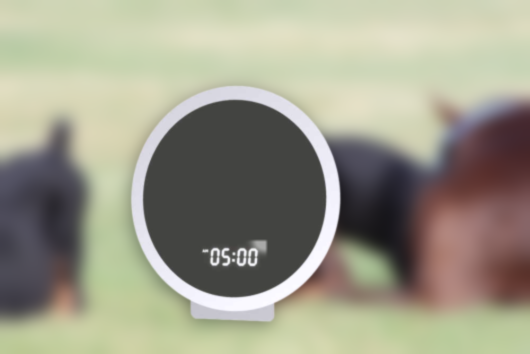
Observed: 5 h 00 min
